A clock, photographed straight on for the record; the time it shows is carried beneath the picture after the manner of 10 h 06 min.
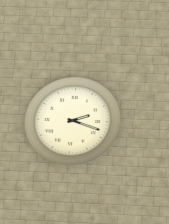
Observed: 2 h 18 min
